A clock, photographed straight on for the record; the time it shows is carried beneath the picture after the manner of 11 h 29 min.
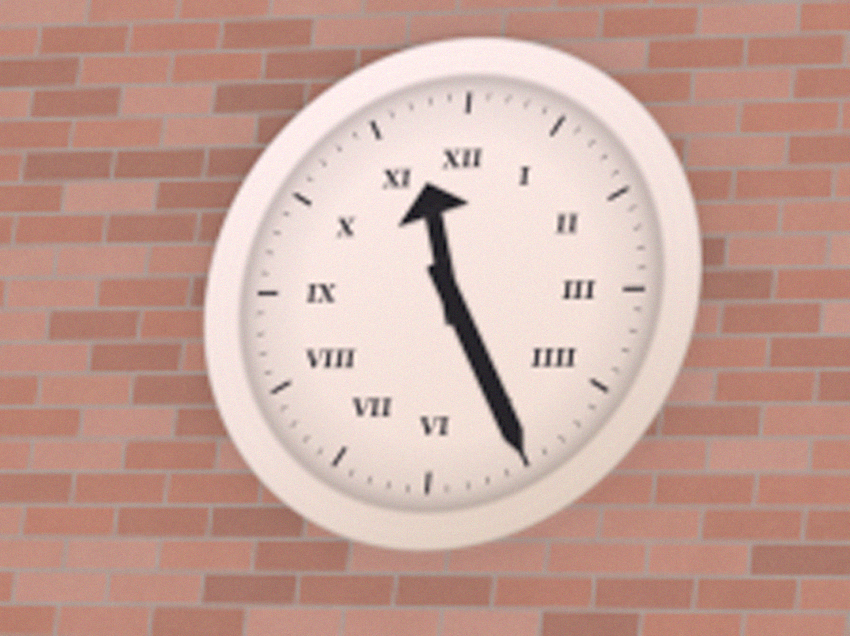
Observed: 11 h 25 min
